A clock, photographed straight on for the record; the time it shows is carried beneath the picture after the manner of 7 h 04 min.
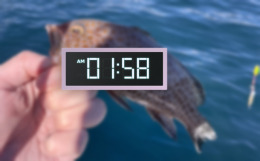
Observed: 1 h 58 min
